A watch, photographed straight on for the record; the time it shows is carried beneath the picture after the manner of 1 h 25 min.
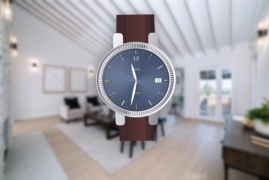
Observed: 11 h 32 min
